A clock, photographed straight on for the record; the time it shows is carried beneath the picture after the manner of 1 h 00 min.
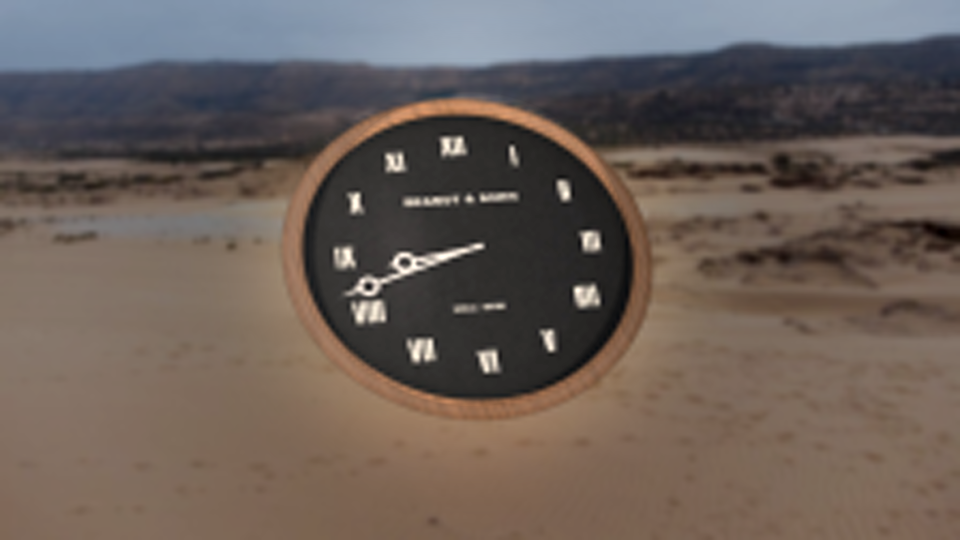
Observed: 8 h 42 min
